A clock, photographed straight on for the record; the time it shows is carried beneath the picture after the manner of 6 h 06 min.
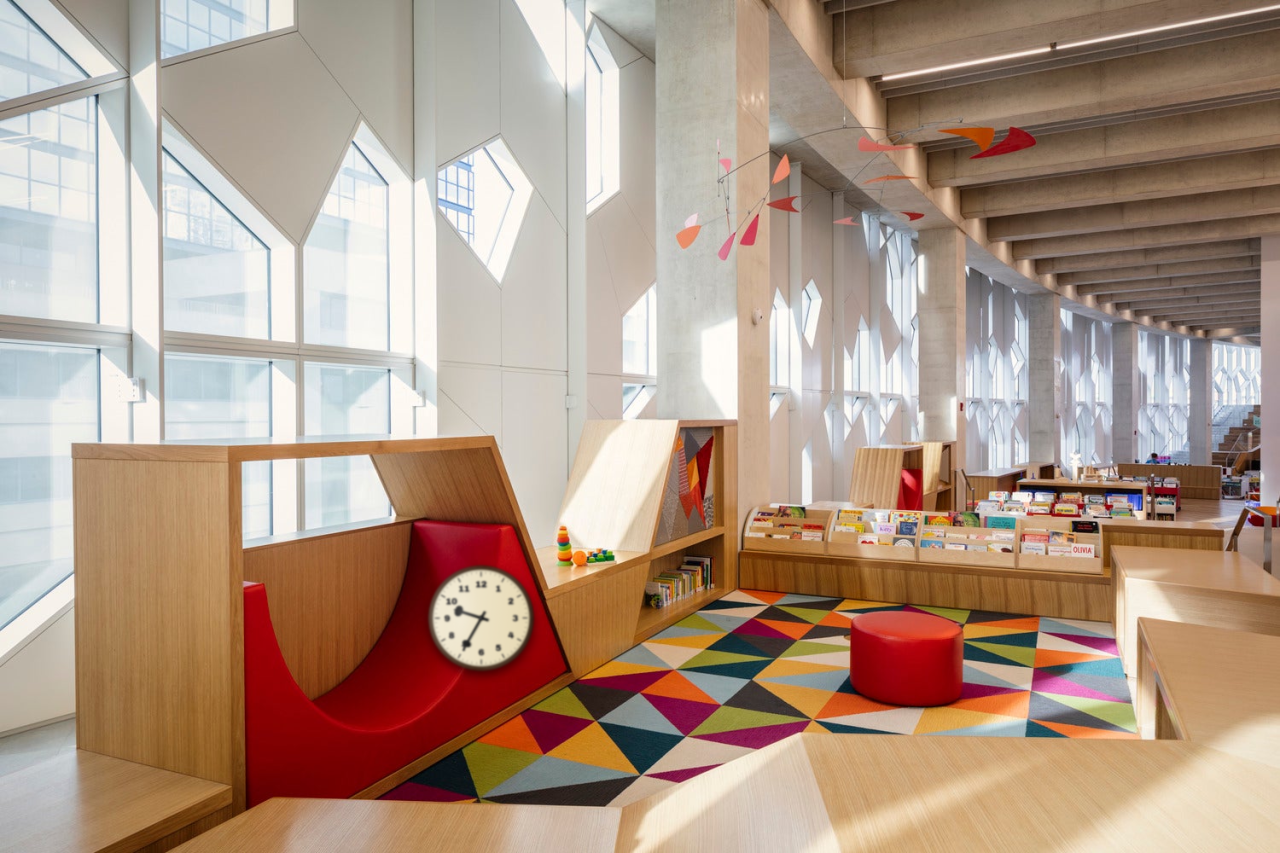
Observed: 9 h 35 min
